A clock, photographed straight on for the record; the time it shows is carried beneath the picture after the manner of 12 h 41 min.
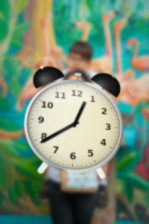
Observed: 12 h 39 min
